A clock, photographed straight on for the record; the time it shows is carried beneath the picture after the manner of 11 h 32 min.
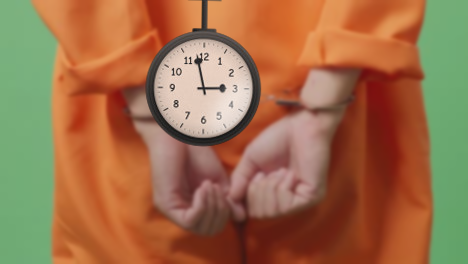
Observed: 2 h 58 min
